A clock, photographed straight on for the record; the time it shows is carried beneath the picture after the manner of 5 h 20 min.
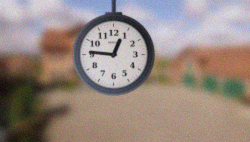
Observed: 12 h 46 min
